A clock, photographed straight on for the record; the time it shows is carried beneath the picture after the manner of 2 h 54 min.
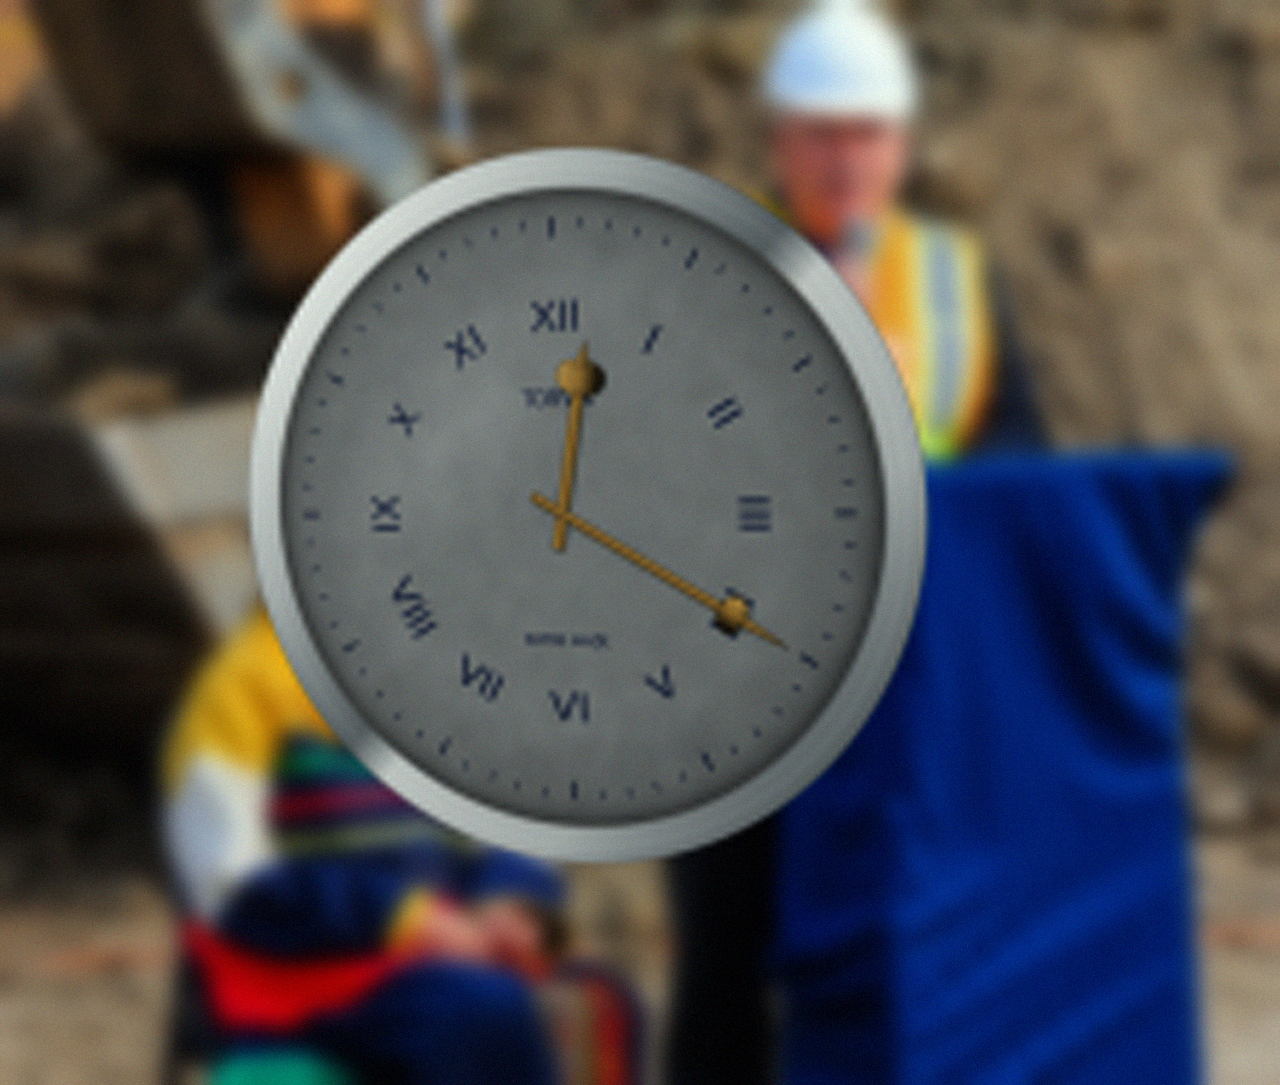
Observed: 12 h 20 min
